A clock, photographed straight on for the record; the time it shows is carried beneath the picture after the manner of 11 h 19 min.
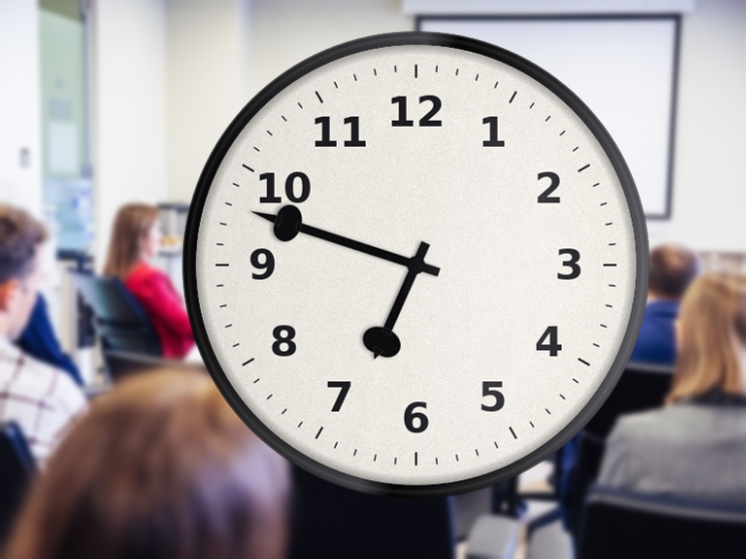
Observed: 6 h 48 min
